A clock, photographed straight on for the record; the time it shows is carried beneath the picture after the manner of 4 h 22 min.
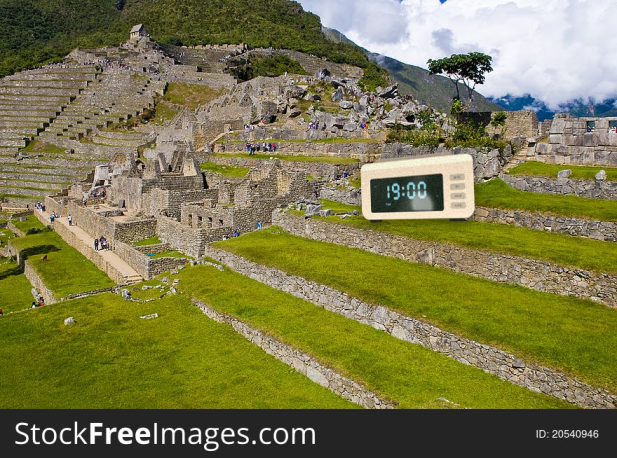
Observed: 19 h 00 min
